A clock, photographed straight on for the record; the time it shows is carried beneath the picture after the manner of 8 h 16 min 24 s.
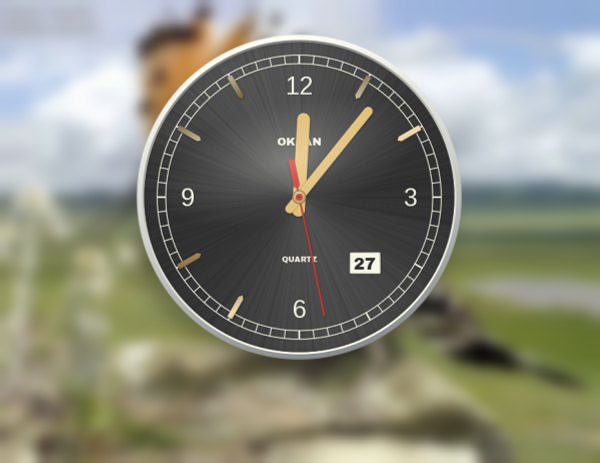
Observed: 12 h 06 min 28 s
